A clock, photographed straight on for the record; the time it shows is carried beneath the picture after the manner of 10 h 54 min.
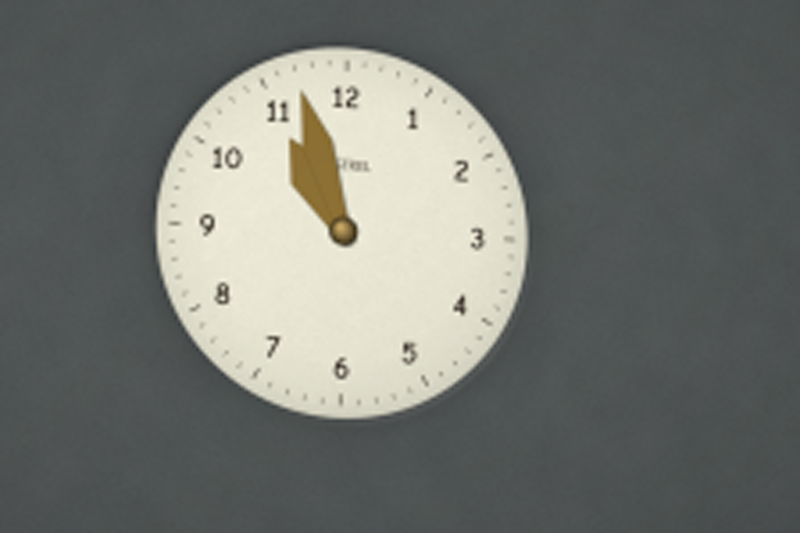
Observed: 10 h 57 min
